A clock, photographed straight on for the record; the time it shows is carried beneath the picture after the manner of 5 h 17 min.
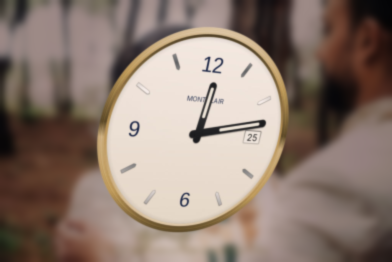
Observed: 12 h 13 min
